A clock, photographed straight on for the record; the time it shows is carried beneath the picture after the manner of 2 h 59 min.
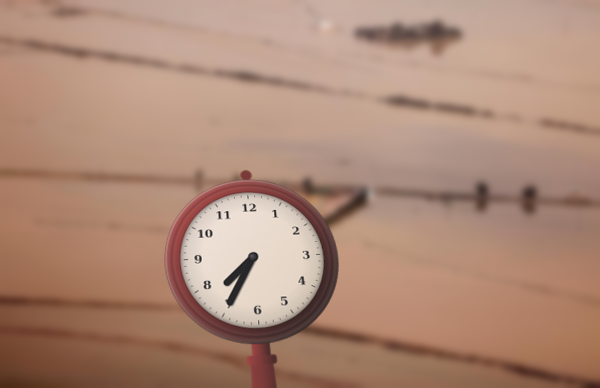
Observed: 7 h 35 min
